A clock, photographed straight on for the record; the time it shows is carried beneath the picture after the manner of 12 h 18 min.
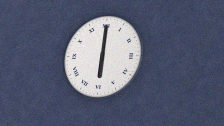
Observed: 6 h 00 min
